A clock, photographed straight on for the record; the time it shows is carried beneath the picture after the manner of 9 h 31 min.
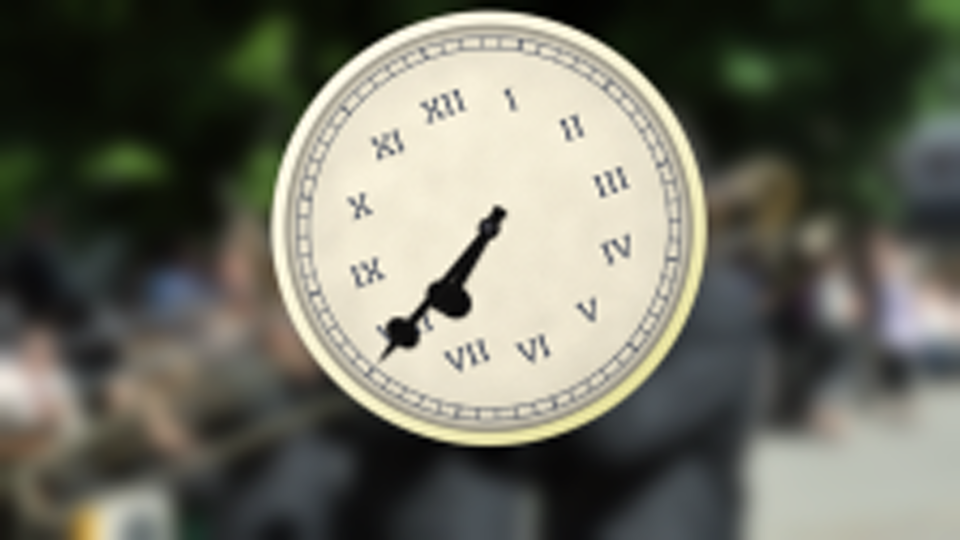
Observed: 7 h 40 min
